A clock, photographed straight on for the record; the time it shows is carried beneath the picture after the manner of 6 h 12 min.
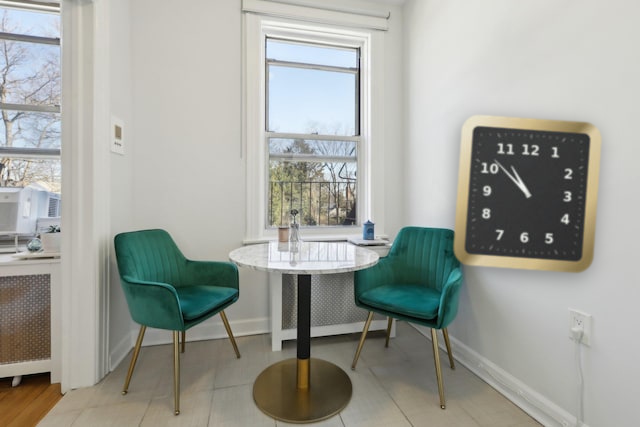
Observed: 10 h 52 min
